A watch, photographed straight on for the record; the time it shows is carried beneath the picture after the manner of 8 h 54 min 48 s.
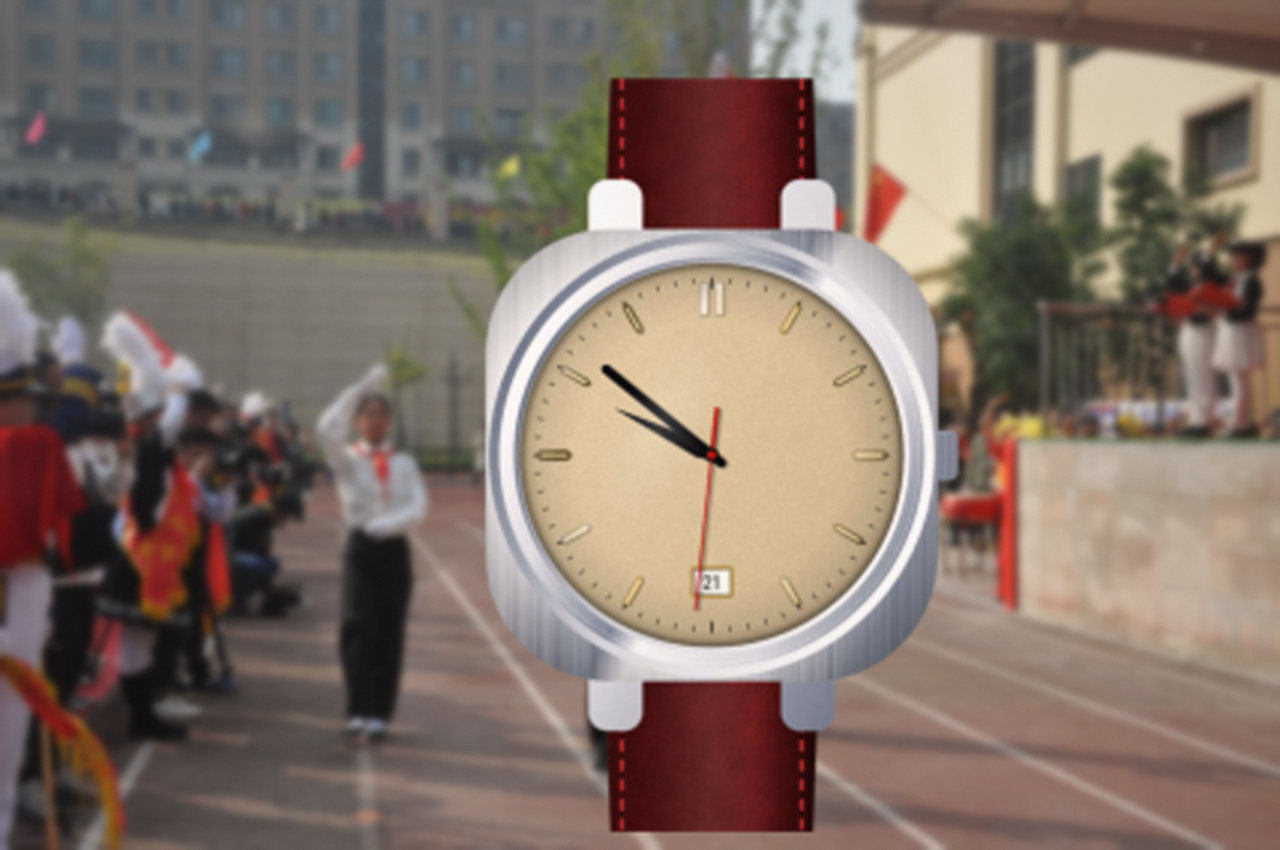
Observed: 9 h 51 min 31 s
